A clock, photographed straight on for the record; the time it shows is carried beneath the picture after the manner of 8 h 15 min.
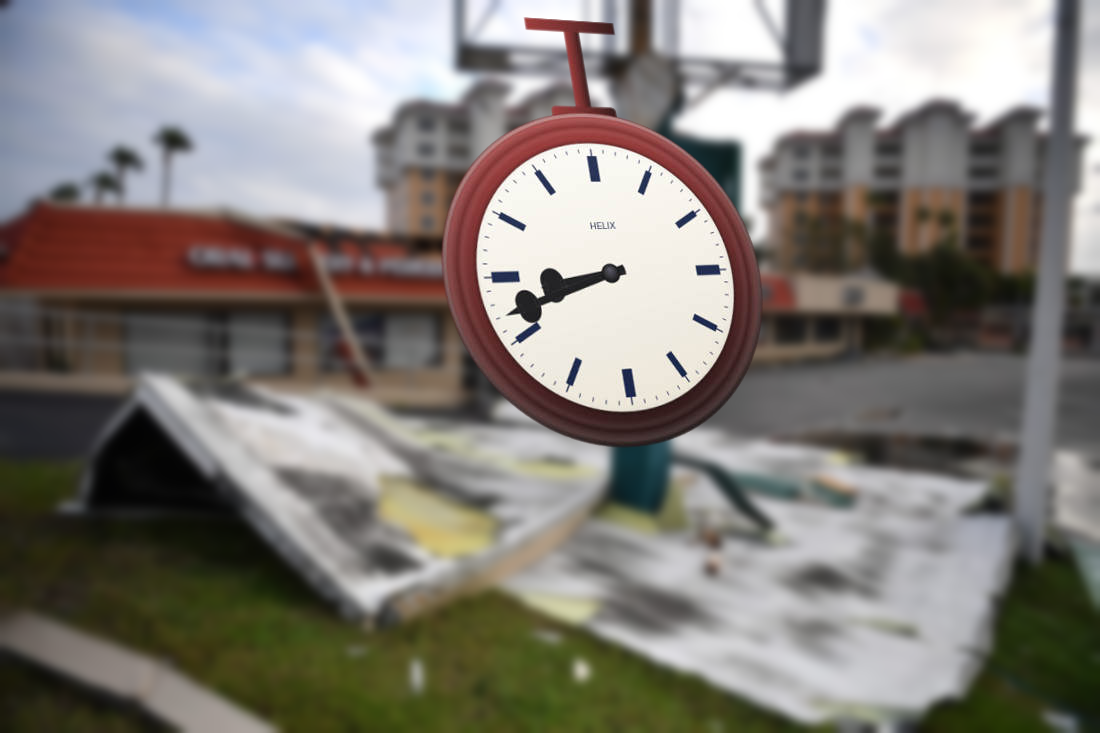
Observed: 8 h 42 min
